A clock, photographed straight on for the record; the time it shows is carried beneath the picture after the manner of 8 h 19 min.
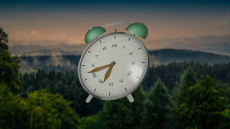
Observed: 6 h 42 min
